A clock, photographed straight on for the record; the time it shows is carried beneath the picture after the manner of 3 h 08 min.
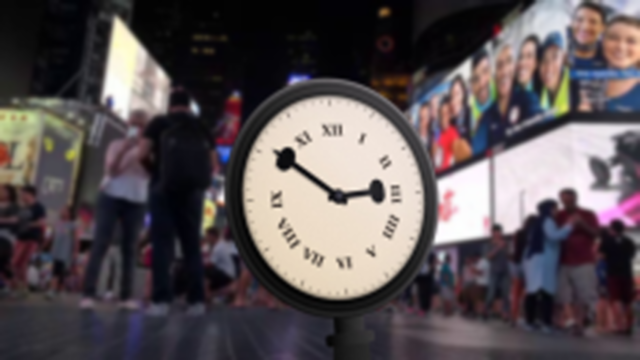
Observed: 2 h 51 min
